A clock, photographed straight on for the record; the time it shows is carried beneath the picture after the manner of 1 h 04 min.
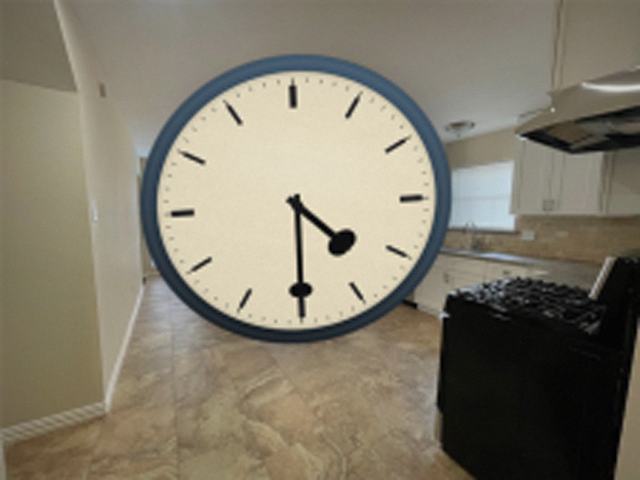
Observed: 4 h 30 min
